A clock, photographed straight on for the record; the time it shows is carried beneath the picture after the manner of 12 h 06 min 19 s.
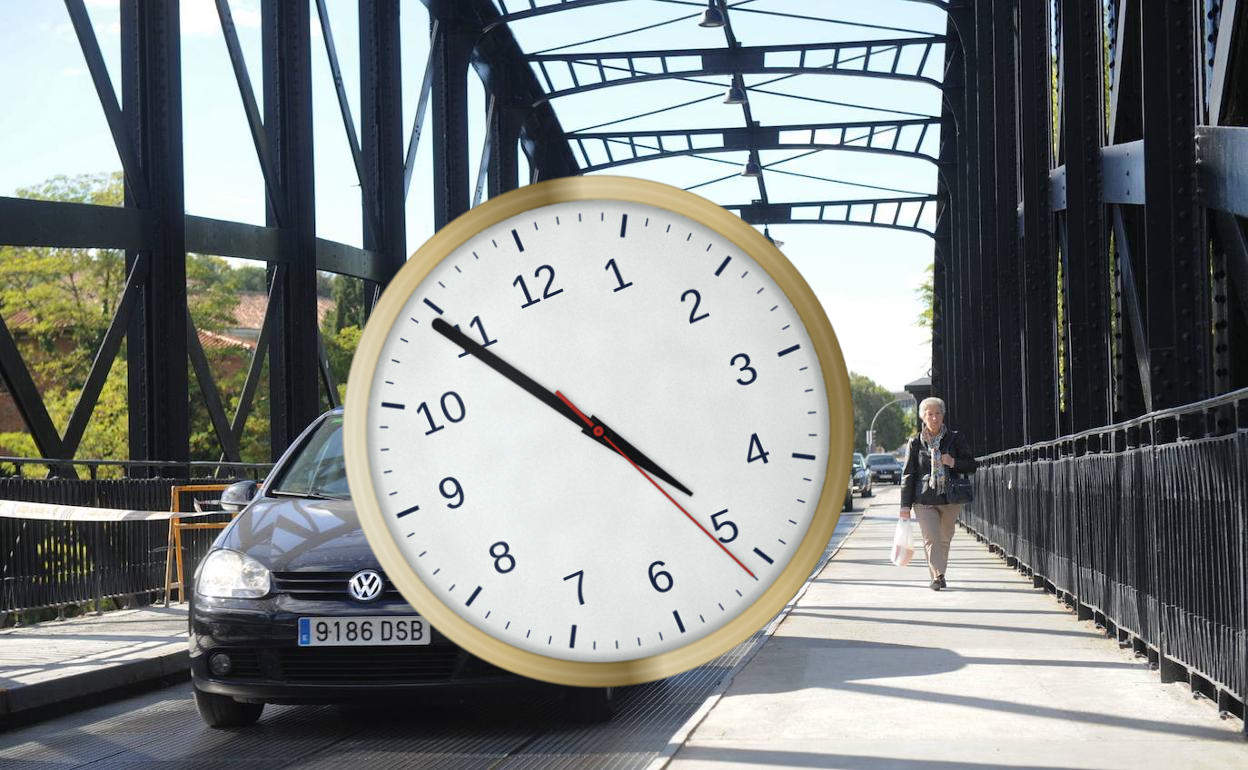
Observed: 4 h 54 min 26 s
